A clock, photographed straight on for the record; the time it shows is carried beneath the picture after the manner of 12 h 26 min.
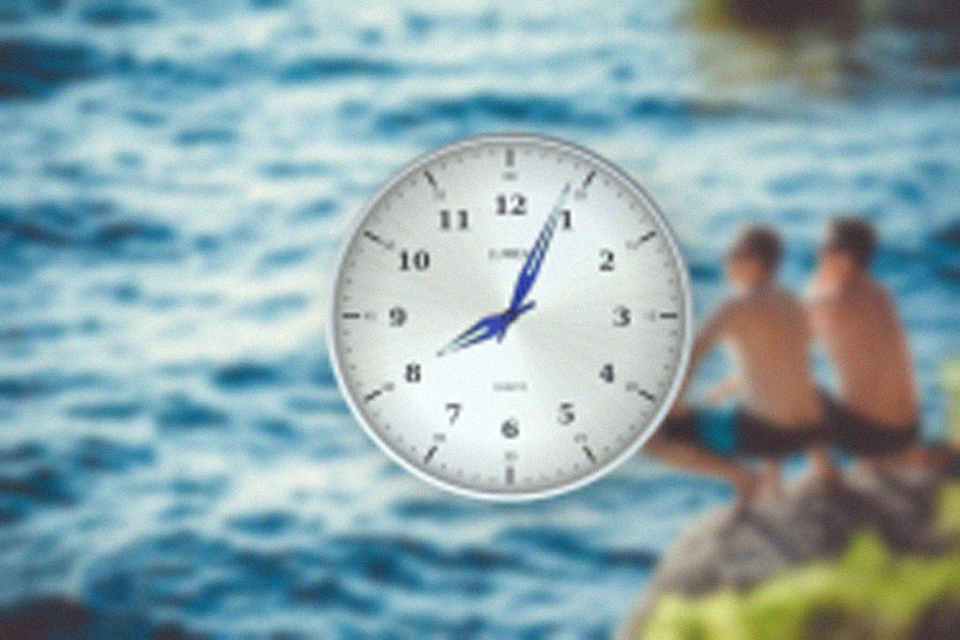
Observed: 8 h 04 min
